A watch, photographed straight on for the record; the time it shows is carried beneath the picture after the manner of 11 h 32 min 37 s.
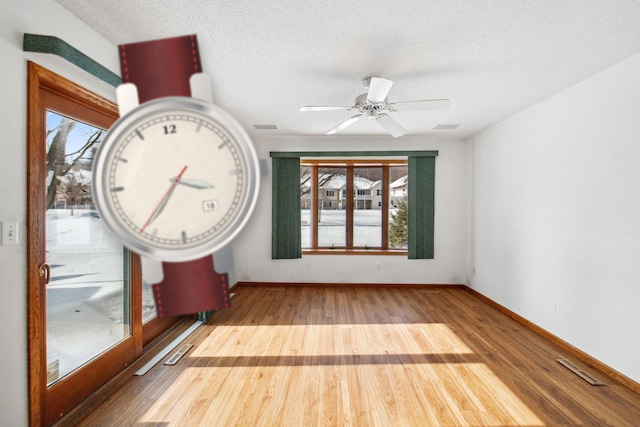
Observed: 3 h 36 min 37 s
